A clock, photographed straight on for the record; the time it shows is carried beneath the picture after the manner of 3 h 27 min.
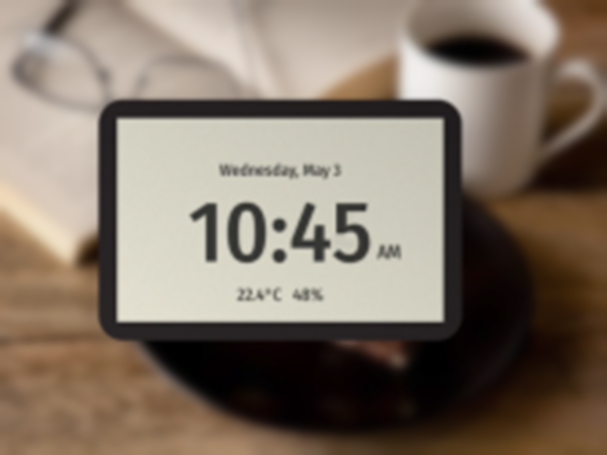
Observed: 10 h 45 min
